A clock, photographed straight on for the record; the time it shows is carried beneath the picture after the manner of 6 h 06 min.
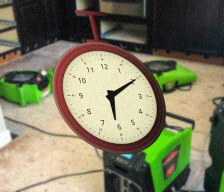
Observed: 6 h 10 min
